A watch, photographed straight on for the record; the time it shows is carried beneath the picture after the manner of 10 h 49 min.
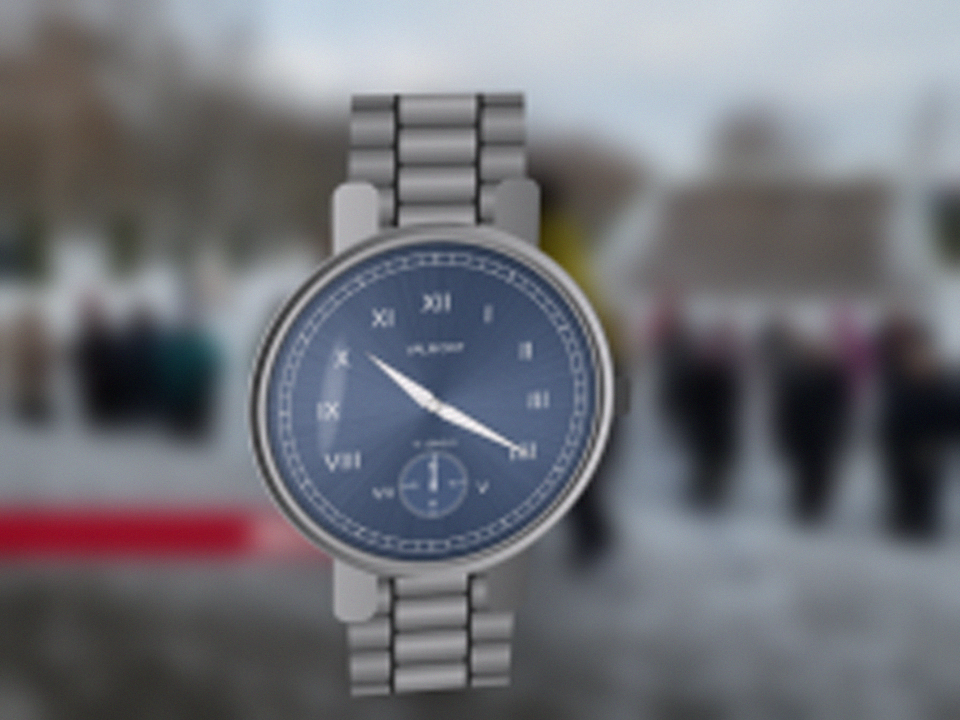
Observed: 10 h 20 min
